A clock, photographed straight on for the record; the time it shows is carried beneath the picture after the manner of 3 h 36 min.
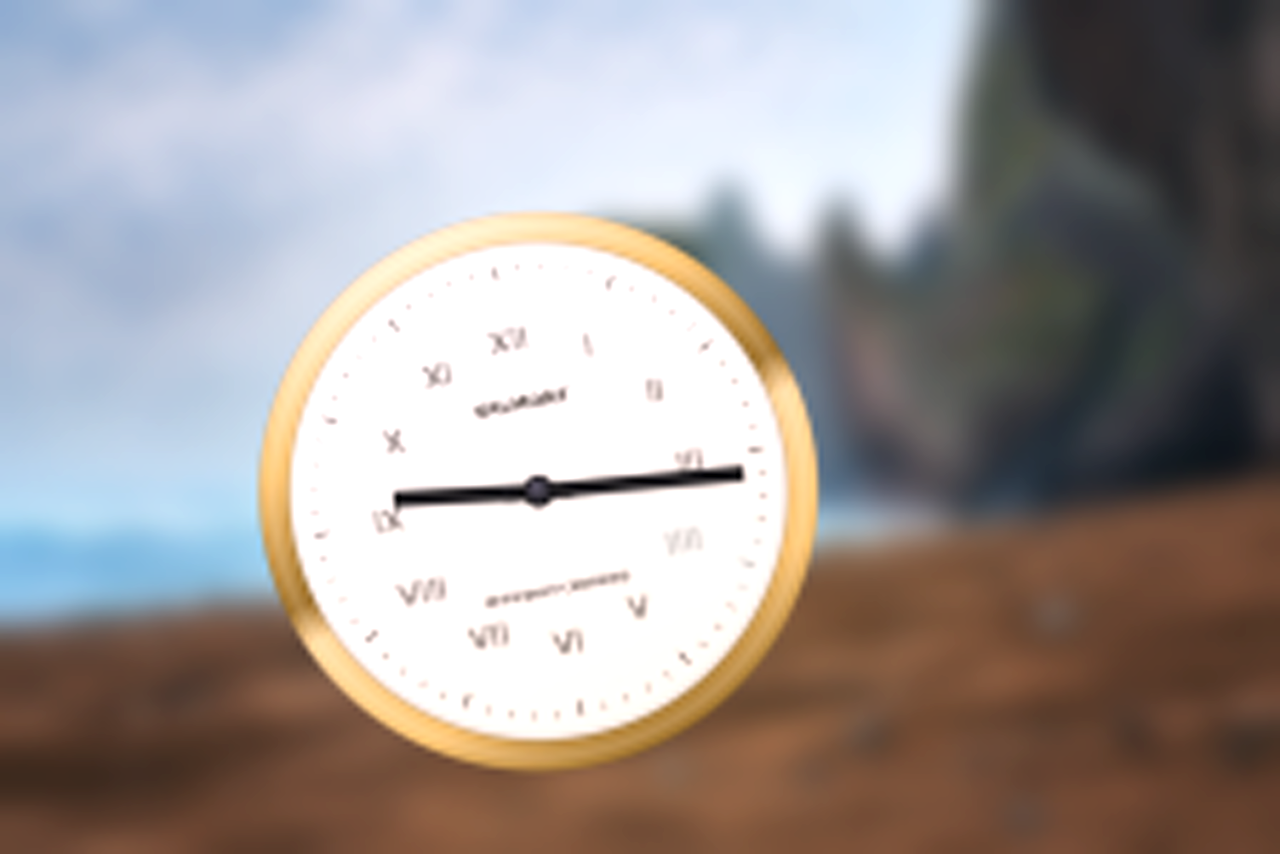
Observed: 9 h 16 min
